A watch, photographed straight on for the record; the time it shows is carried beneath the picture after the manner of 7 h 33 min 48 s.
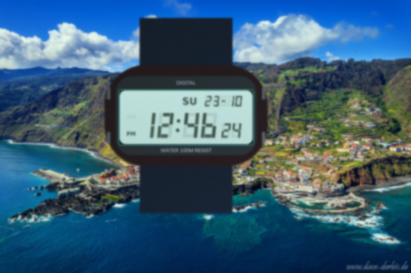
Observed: 12 h 46 min 24 s
